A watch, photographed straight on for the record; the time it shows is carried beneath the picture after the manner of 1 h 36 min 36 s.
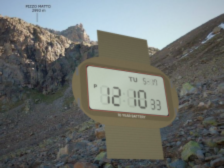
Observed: 12 h 10 min 33 s
